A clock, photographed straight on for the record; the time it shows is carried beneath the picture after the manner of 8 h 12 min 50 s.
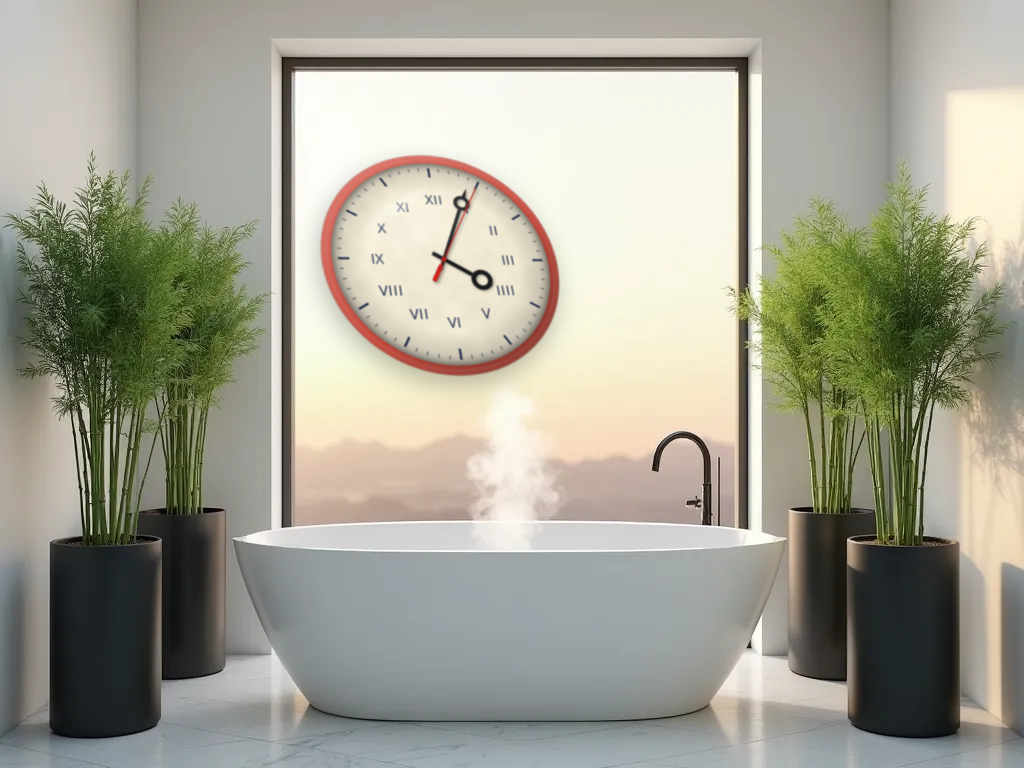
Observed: 4 h 04 min 05 s
